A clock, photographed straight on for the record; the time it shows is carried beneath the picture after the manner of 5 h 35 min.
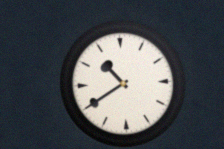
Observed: 10 h 40 min
